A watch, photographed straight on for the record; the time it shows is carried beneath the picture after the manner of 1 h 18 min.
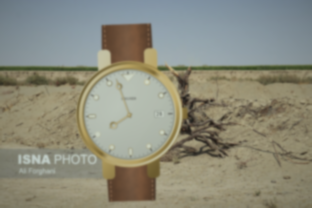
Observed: 7 h 57 min
